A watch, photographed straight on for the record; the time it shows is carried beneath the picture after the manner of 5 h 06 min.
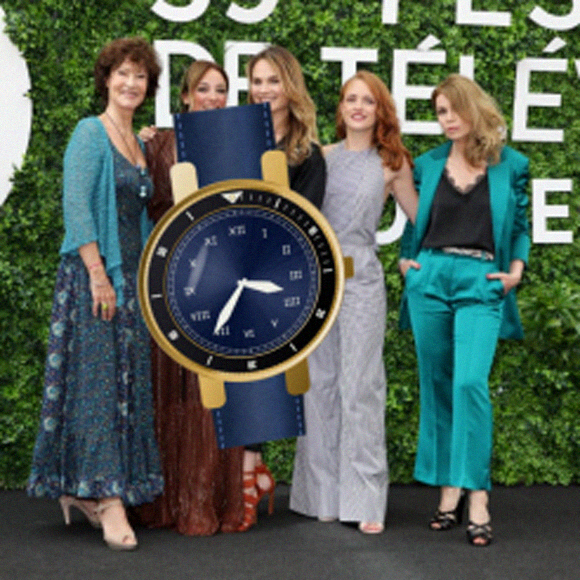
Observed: 3 h 36 min
